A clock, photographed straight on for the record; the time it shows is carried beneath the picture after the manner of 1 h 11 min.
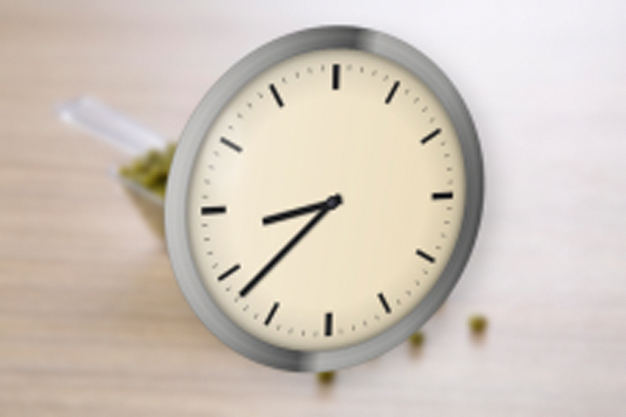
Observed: 8 h 38 min
